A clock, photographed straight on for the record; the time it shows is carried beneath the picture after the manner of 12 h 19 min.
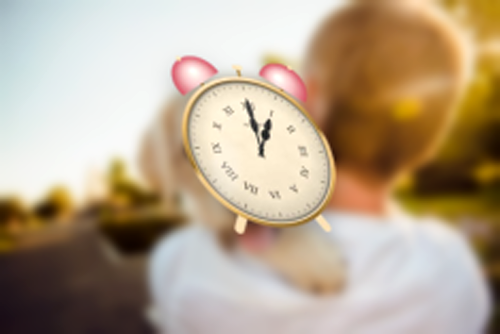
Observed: 1 h 00 min
